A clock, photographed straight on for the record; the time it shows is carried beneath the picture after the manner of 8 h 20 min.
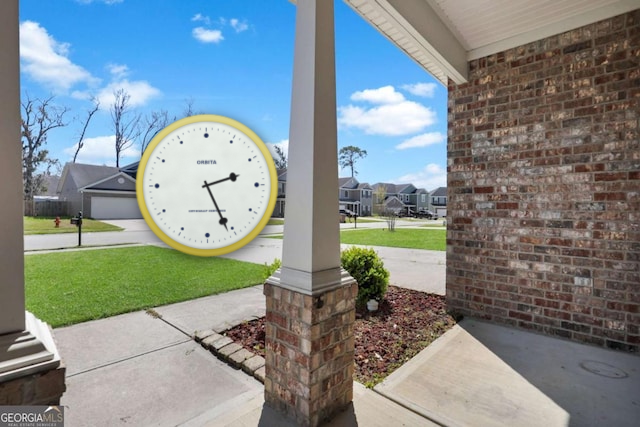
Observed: 2 h 26 min
